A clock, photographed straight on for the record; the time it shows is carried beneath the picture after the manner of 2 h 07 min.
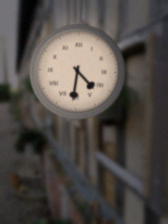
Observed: 4 h 31 min
